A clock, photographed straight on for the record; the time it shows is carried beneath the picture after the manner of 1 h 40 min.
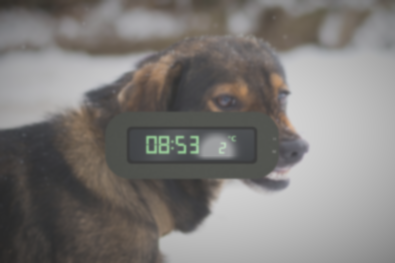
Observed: 8 h 53 min
